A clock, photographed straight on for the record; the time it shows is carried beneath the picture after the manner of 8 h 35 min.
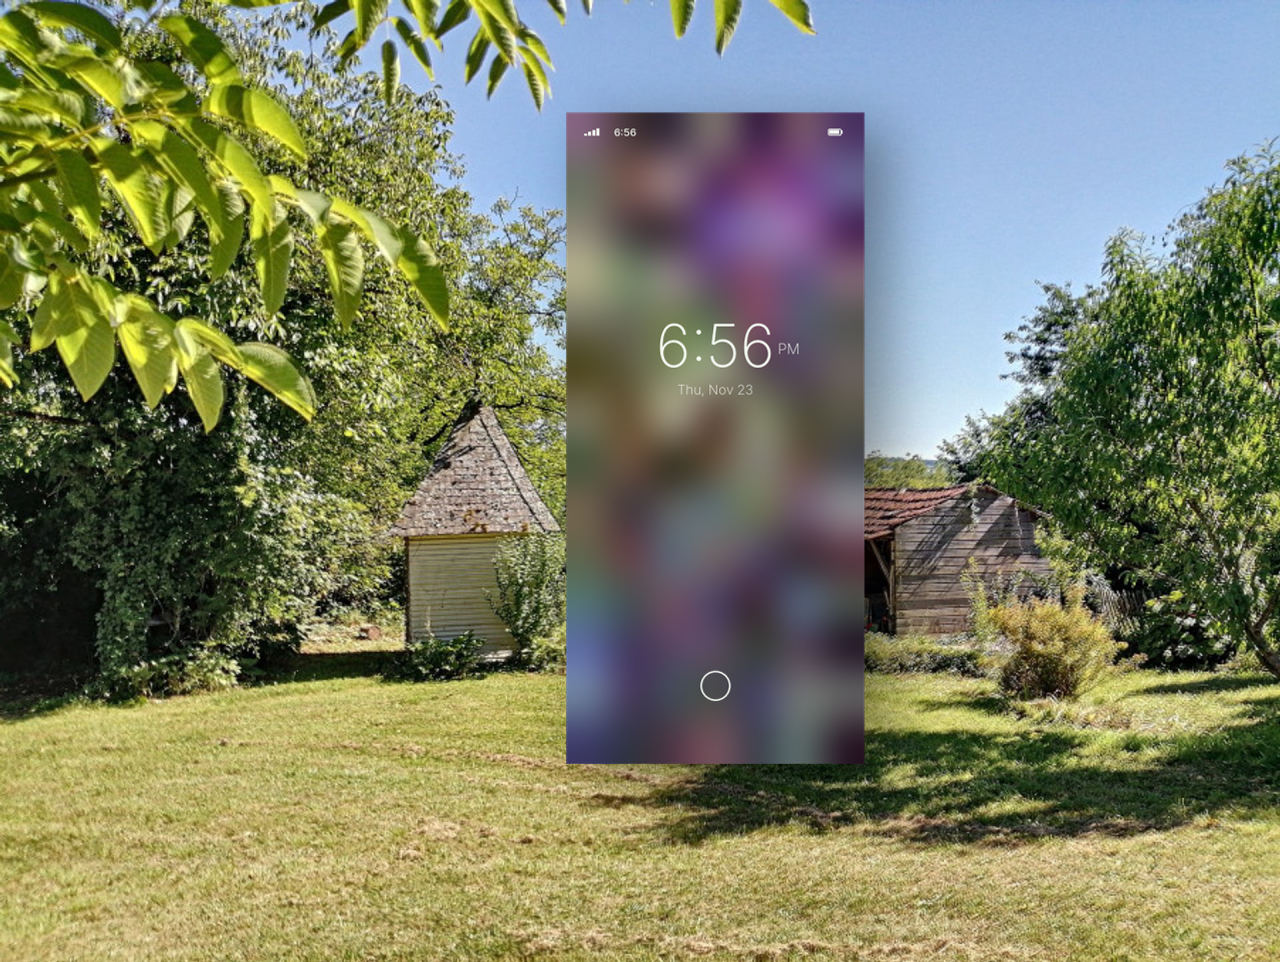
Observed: 6 h 56 min
